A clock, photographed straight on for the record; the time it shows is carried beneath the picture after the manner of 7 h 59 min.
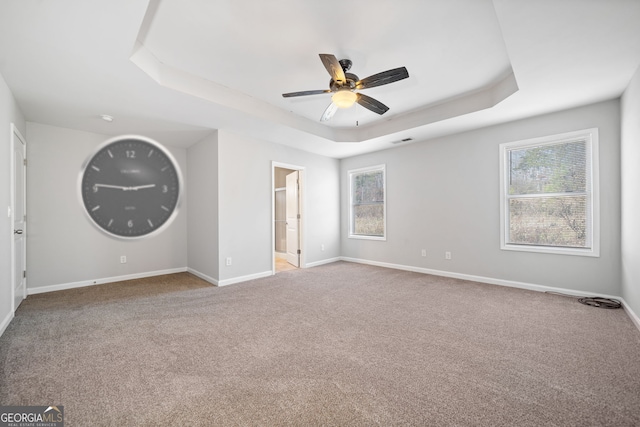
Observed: 2 h 46 min
